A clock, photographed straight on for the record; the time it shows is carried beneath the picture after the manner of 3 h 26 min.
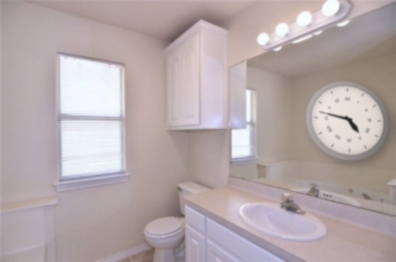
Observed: 4 h 47 min
